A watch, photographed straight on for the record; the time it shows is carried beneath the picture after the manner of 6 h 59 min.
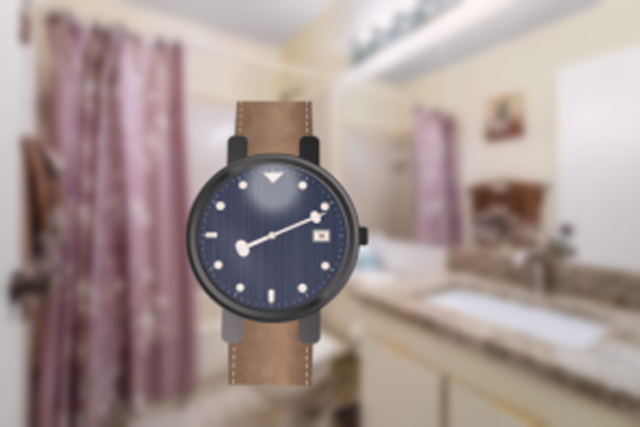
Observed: 8 h 11 min
